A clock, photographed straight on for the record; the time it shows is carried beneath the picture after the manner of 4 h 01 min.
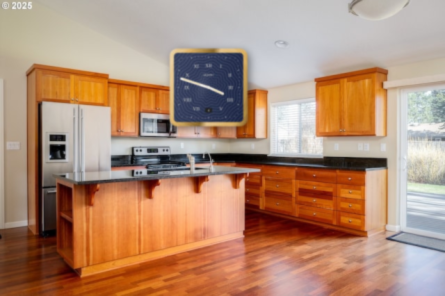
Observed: 3 h 48 min
